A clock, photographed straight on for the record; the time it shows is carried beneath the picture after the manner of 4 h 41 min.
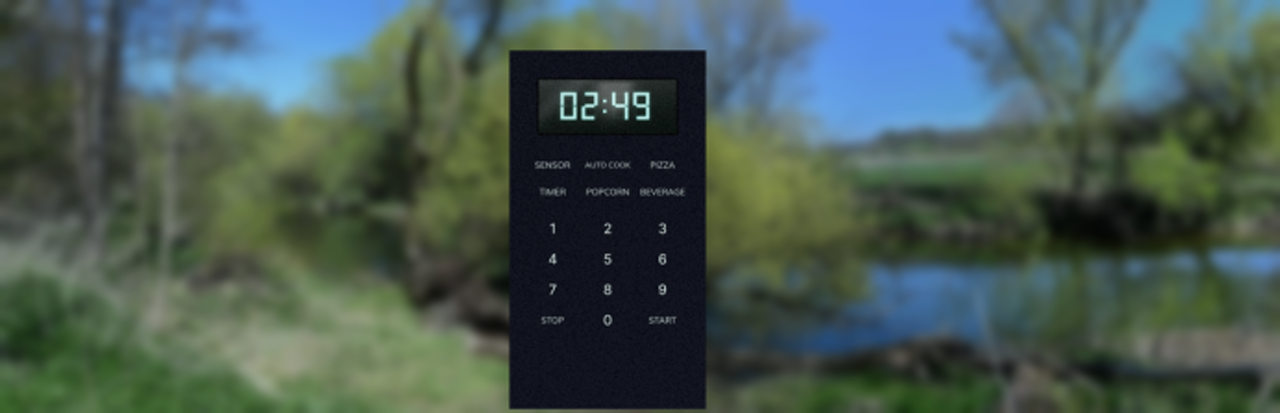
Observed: 2 h 49 min
